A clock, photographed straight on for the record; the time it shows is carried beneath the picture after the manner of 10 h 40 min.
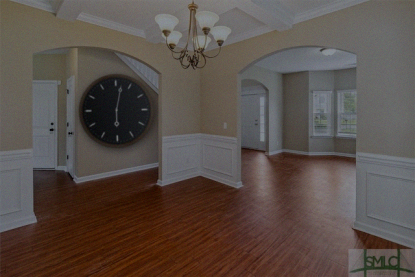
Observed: 6 h 02 min
